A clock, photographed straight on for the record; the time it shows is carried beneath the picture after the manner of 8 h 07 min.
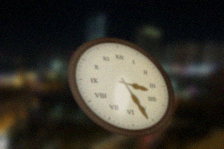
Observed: 3 h 26 min
